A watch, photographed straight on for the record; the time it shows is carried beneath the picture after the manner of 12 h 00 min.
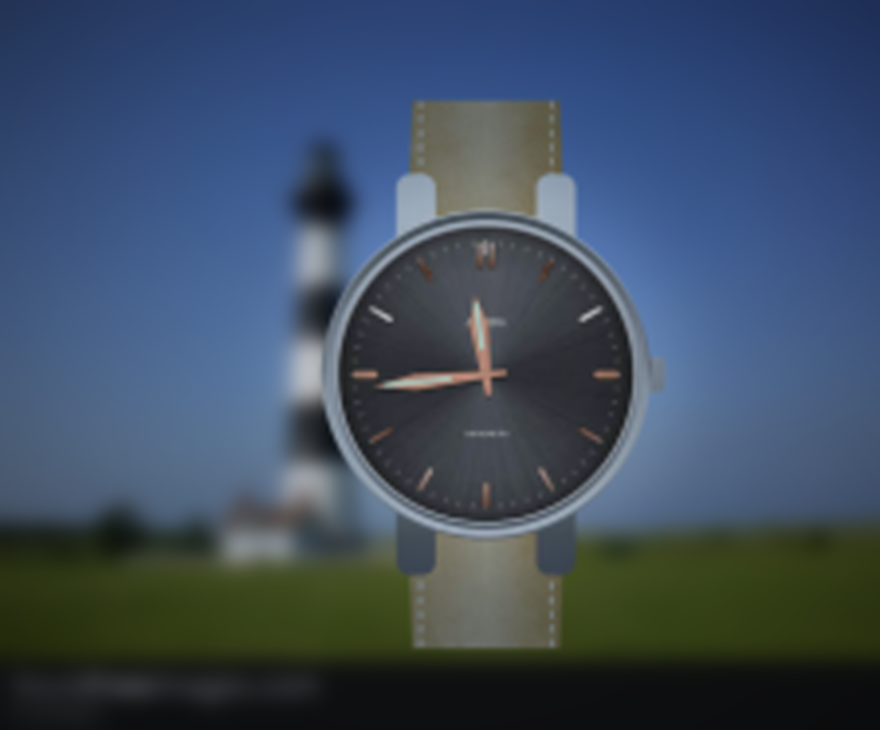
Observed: 11 h 44 min
